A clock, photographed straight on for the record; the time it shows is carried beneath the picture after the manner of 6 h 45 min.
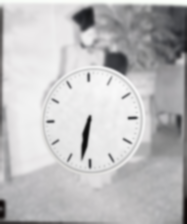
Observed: 6 h 32 min
